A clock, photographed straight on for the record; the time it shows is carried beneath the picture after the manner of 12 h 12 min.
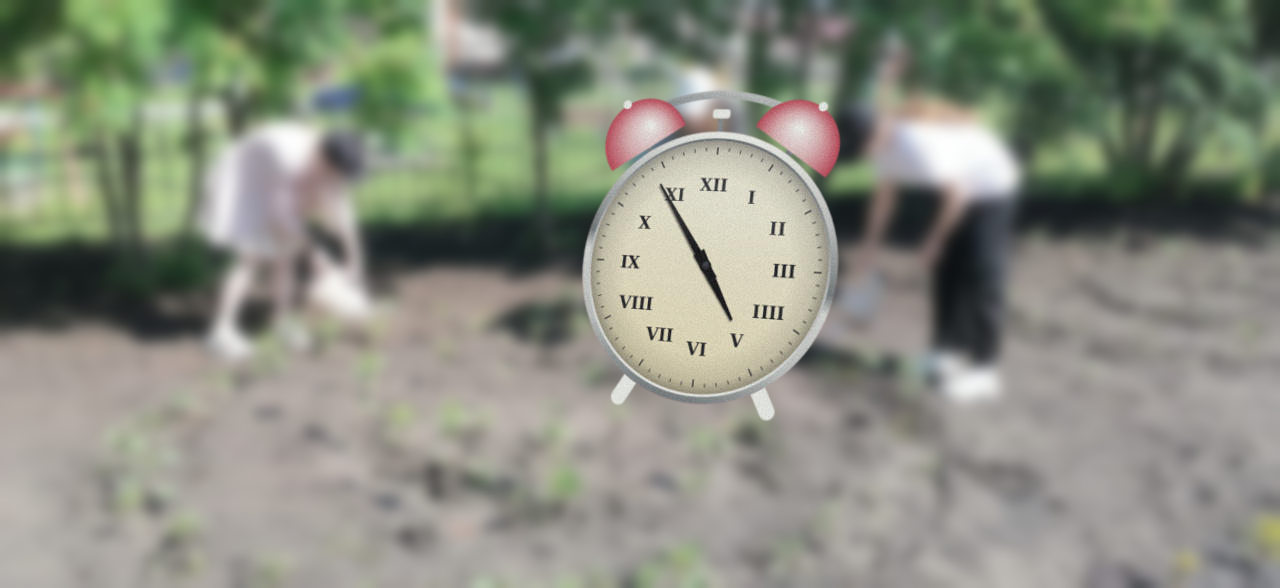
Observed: 4 h 54 min
